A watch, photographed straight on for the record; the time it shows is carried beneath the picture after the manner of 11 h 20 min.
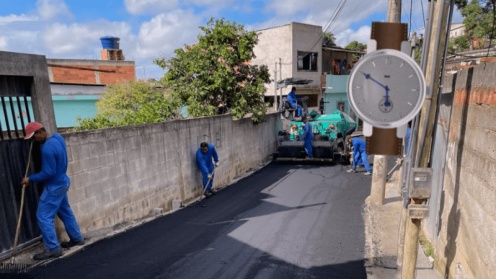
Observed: 5 h 50 min
